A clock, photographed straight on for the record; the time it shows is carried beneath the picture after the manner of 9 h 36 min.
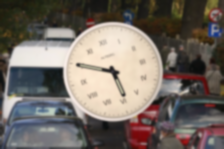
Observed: 5 h 50 min
